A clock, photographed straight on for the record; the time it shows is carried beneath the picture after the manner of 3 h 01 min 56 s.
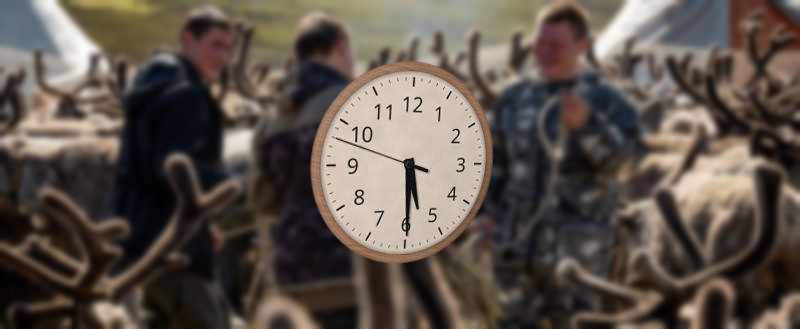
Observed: 5 h 29 min 48 s
